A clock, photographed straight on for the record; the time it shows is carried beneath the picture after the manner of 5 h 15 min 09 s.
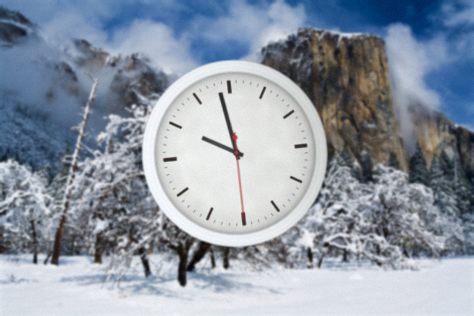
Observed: 9 h 58 min 30 s
